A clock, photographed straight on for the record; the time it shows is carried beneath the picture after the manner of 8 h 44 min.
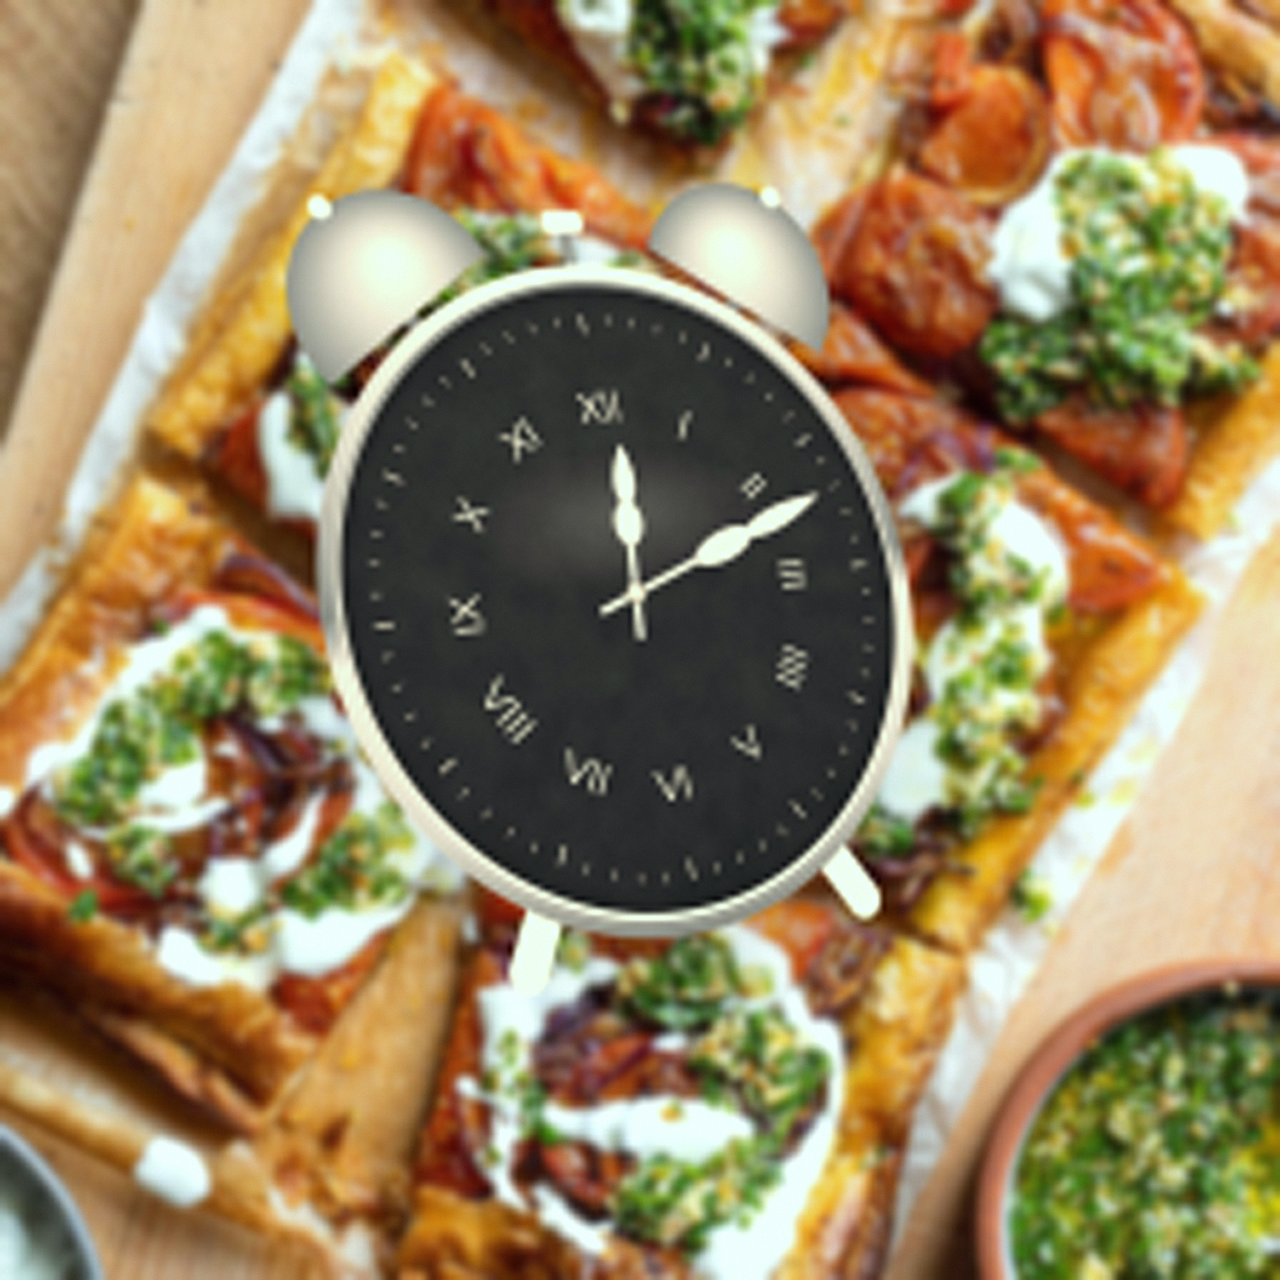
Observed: 12 h 12 min
